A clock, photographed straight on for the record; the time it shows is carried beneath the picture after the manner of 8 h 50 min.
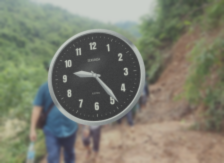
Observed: 9 h 24 min
